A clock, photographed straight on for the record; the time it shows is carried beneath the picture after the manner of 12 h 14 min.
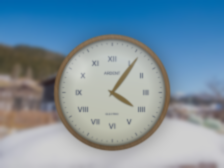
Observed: 4 h 06 min
